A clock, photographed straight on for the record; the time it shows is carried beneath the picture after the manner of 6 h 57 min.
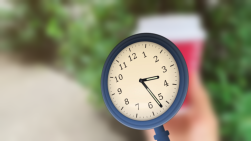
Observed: 3 h 27 min
